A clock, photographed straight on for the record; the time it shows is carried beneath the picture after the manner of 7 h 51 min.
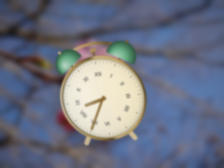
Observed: 8 h 35 min
